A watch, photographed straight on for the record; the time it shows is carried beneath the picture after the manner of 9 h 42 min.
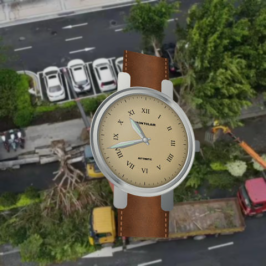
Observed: 10 h 42 min
